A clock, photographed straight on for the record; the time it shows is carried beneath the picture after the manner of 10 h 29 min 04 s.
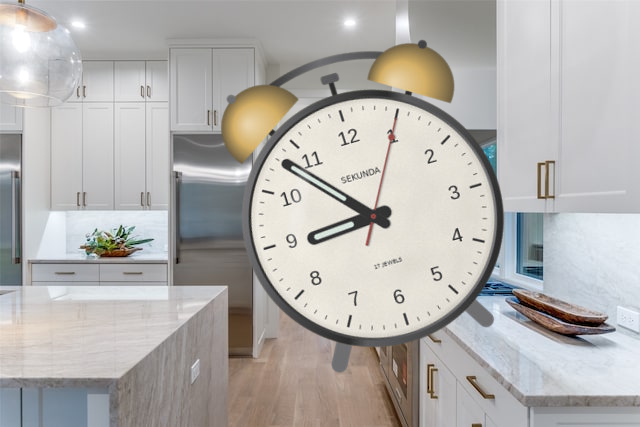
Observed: 8 h 53 min 05 s
